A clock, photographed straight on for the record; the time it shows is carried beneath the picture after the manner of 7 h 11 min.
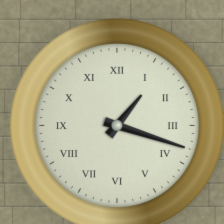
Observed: 1 h 18 min
